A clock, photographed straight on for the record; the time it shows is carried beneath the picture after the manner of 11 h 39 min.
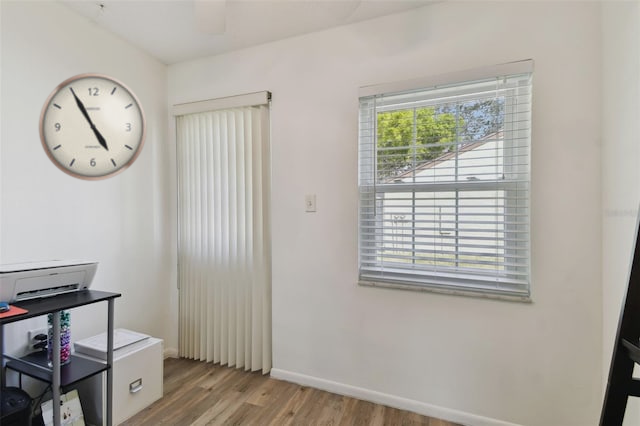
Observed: 4 h 55 min
